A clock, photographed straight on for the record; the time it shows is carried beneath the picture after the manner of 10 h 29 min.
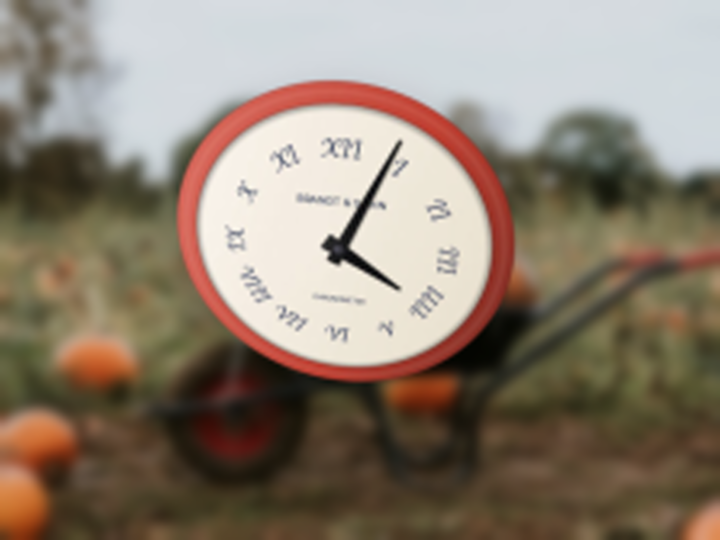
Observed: 4 h 04 min
